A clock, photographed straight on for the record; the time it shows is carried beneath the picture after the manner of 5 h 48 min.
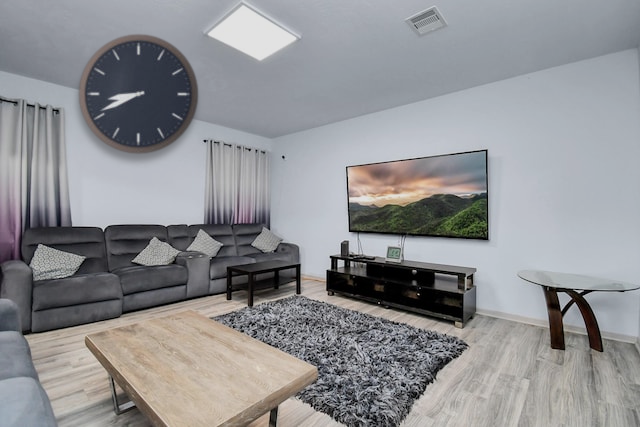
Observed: 8 h 41 min
